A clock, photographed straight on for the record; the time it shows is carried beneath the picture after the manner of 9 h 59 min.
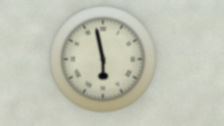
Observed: 5 h 58 min
